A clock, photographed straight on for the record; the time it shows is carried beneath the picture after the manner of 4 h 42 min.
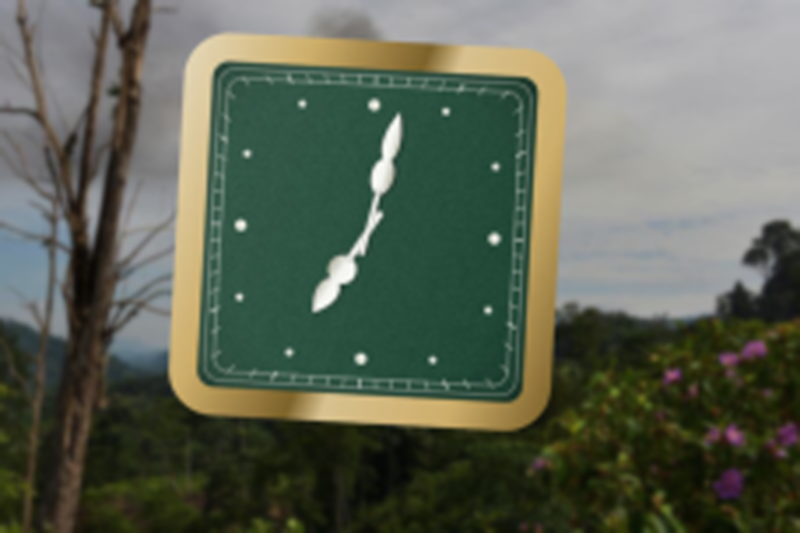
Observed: 7 h 02 min
